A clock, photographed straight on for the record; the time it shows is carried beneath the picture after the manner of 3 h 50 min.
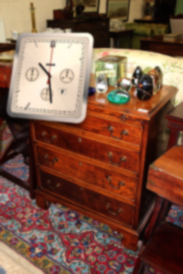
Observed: 10 h 28 min
